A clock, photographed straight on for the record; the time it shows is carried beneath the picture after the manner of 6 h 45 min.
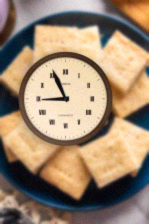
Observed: 8 h 56 min
